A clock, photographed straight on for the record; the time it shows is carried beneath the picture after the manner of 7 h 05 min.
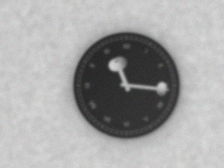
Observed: 11 h 16 min
